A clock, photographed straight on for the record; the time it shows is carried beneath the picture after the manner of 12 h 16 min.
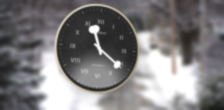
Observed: 11 h 21 min
